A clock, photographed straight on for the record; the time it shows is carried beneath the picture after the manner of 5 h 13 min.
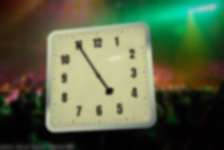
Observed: 4 h 55 min
